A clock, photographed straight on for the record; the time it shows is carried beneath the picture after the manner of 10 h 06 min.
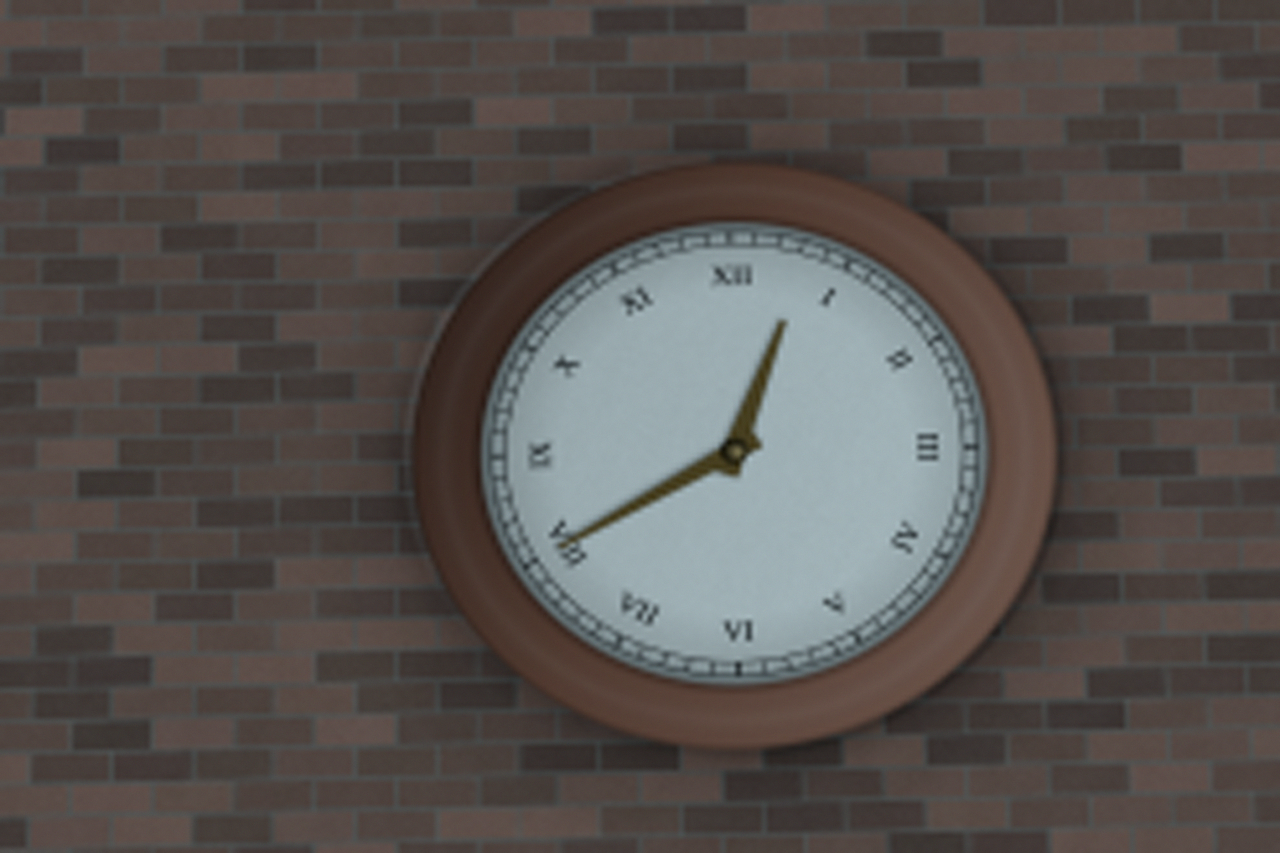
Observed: 12 h 40 min
